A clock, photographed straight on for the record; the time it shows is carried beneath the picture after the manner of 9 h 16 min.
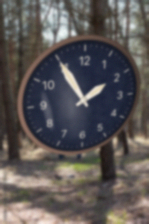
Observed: 1 h 55 min
